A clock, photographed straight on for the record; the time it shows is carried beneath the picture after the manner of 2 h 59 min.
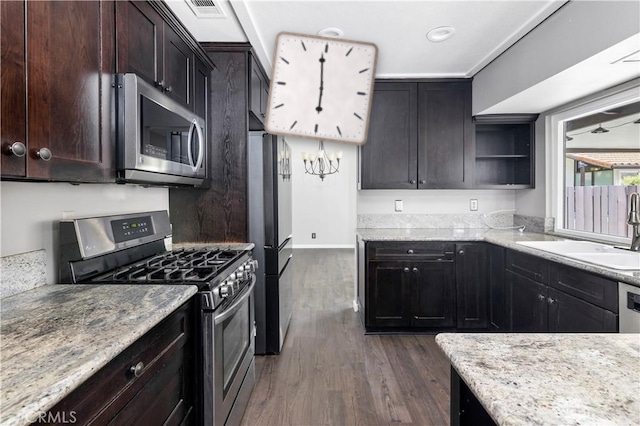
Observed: 5 h 59 min
